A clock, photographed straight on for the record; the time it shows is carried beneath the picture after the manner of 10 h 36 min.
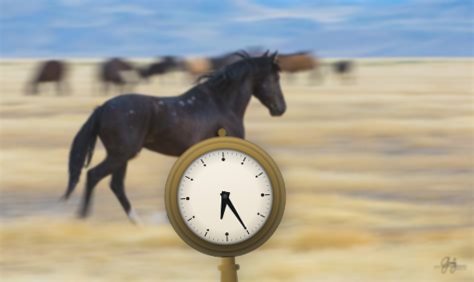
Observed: 6 h 25 min
